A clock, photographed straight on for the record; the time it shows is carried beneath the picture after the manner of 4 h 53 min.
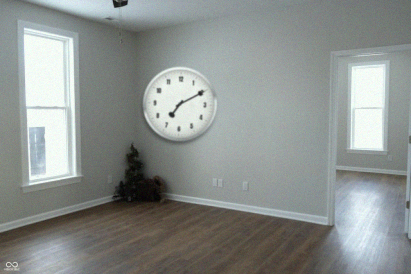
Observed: 7 h 10 min
